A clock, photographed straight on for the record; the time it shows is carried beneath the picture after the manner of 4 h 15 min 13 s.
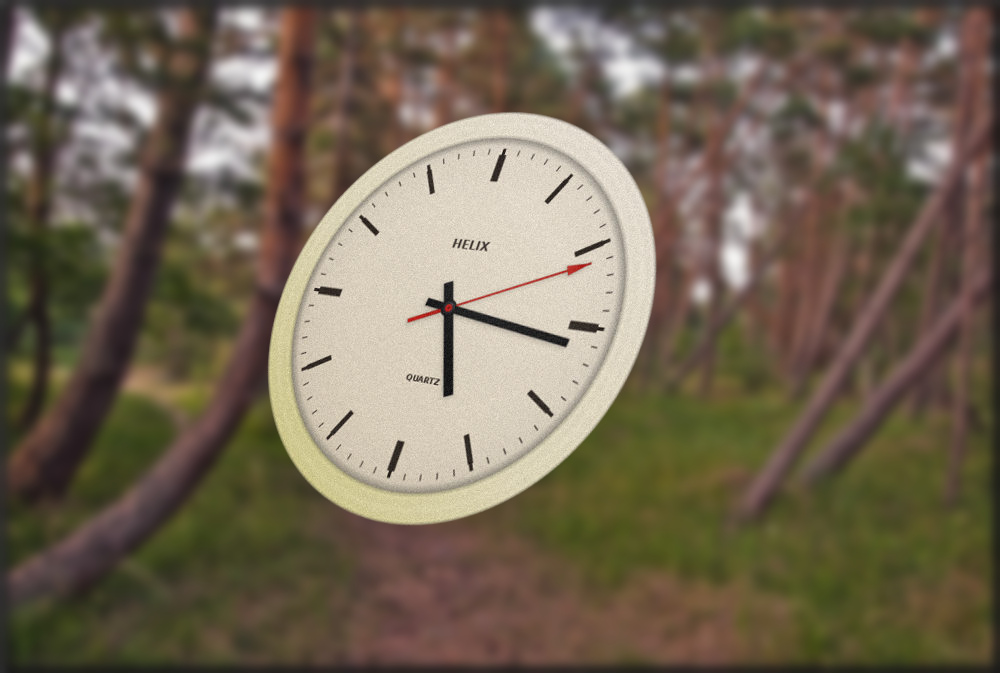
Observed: 5 h 16 min 11 s
